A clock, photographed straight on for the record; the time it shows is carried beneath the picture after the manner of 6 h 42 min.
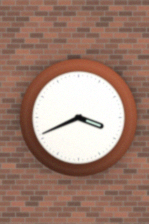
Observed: 3 h 41 min
